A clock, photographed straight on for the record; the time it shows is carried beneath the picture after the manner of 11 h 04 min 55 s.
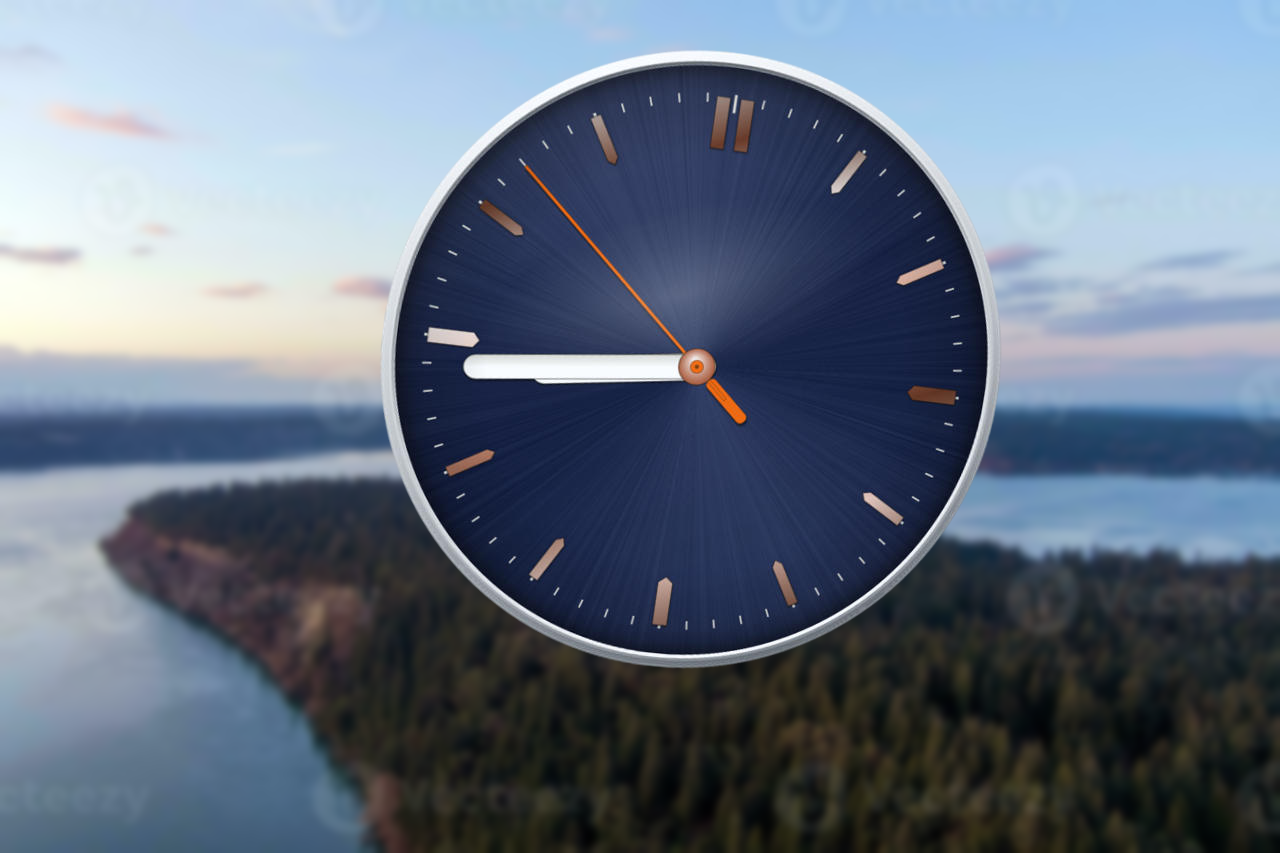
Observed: 8 h 43 min 52 s
